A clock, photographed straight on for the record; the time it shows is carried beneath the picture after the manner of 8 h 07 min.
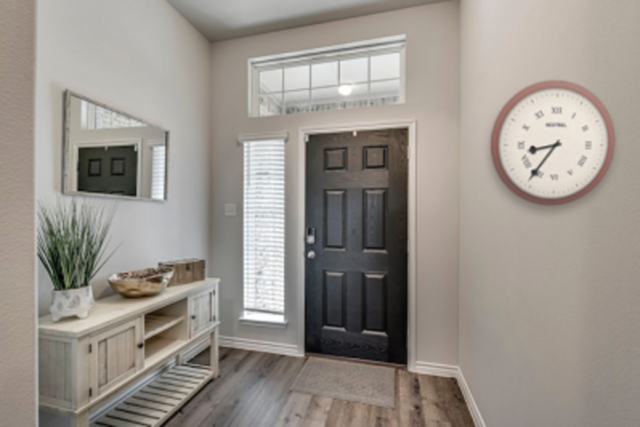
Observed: 8 h 36 min
